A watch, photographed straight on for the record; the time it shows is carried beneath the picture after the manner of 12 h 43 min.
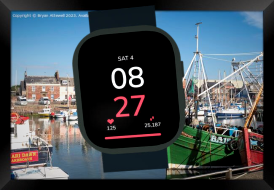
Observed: 8 h 27 min
